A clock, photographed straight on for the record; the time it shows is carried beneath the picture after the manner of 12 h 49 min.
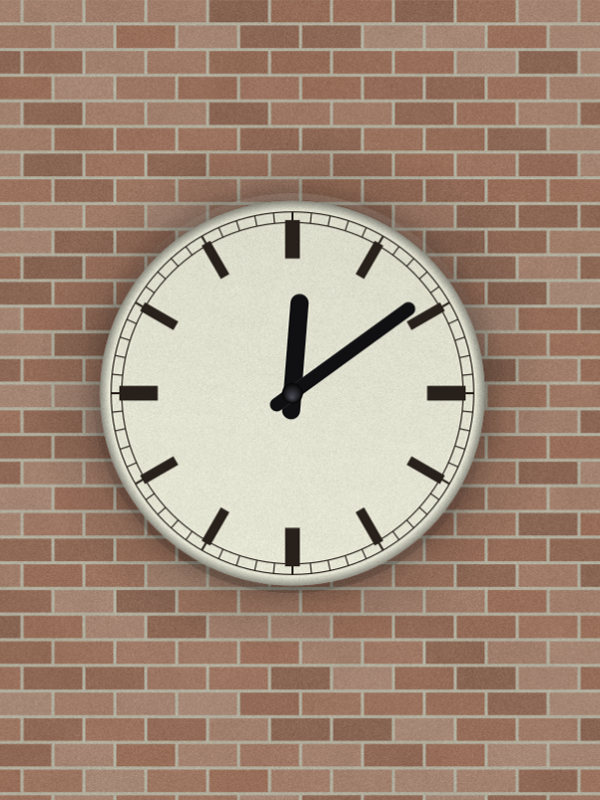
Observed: 12 h 09 min
